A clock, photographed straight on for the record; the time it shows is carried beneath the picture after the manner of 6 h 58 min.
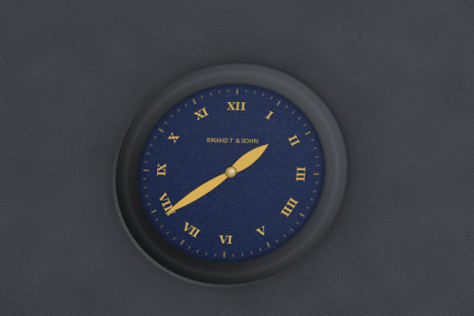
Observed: 1 h 39 min
